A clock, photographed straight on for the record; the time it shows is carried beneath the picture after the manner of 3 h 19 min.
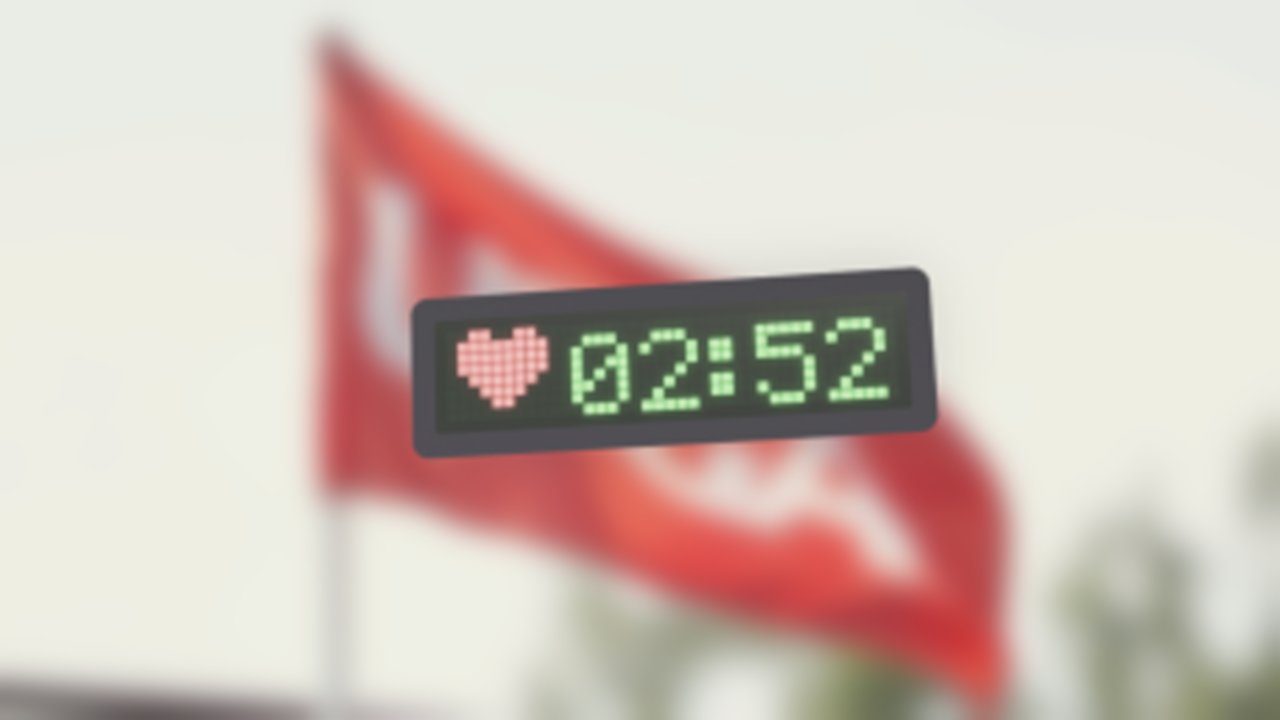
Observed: 2 h 52 min
